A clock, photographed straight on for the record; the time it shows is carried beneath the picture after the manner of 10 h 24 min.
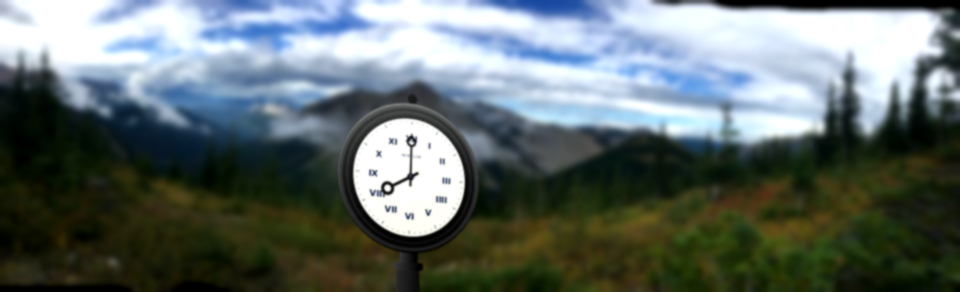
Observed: 8 h 00 min
